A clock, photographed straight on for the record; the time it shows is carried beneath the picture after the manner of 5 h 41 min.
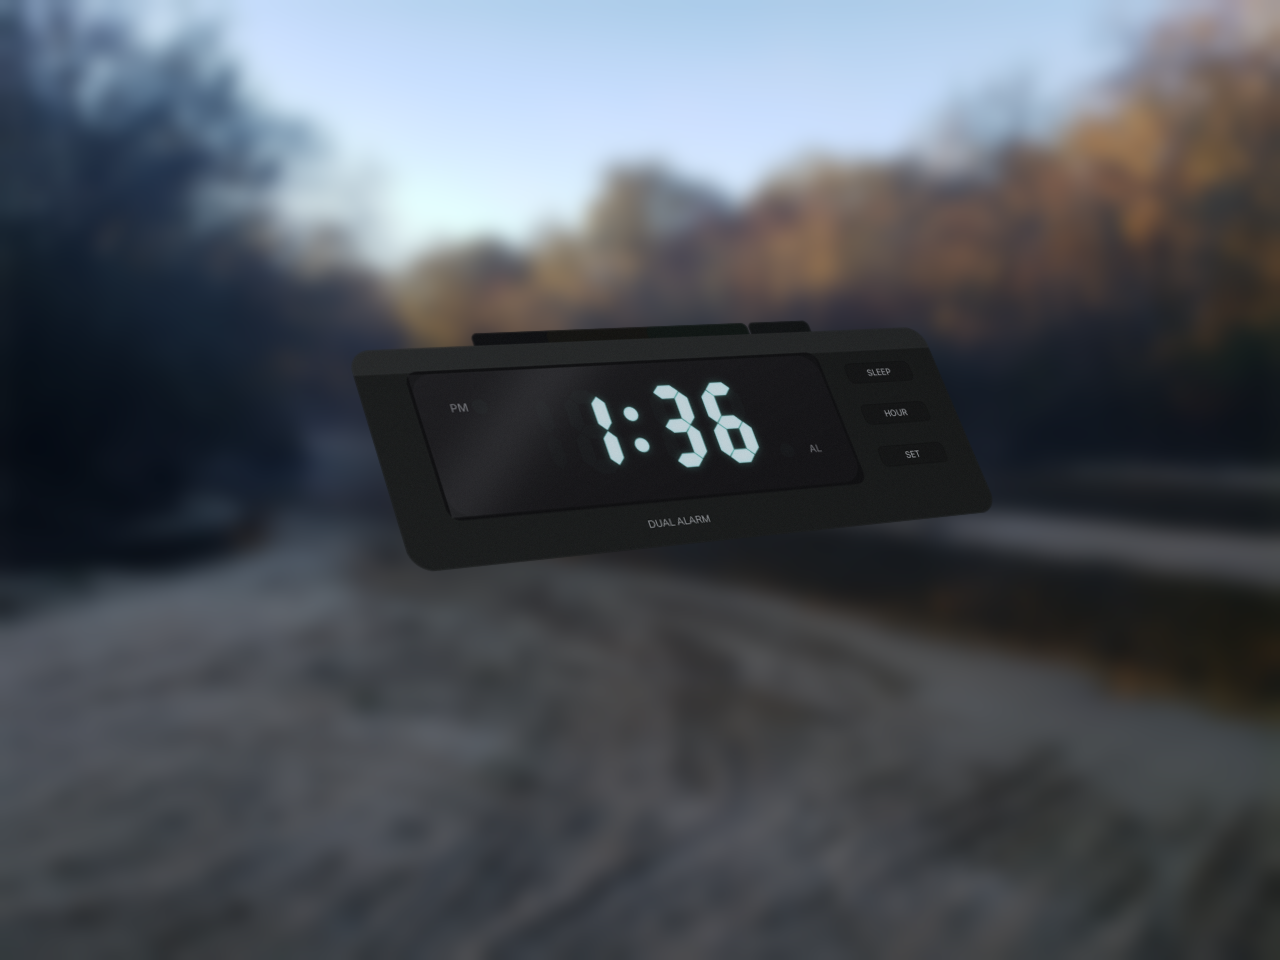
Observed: 1 h 36 min
